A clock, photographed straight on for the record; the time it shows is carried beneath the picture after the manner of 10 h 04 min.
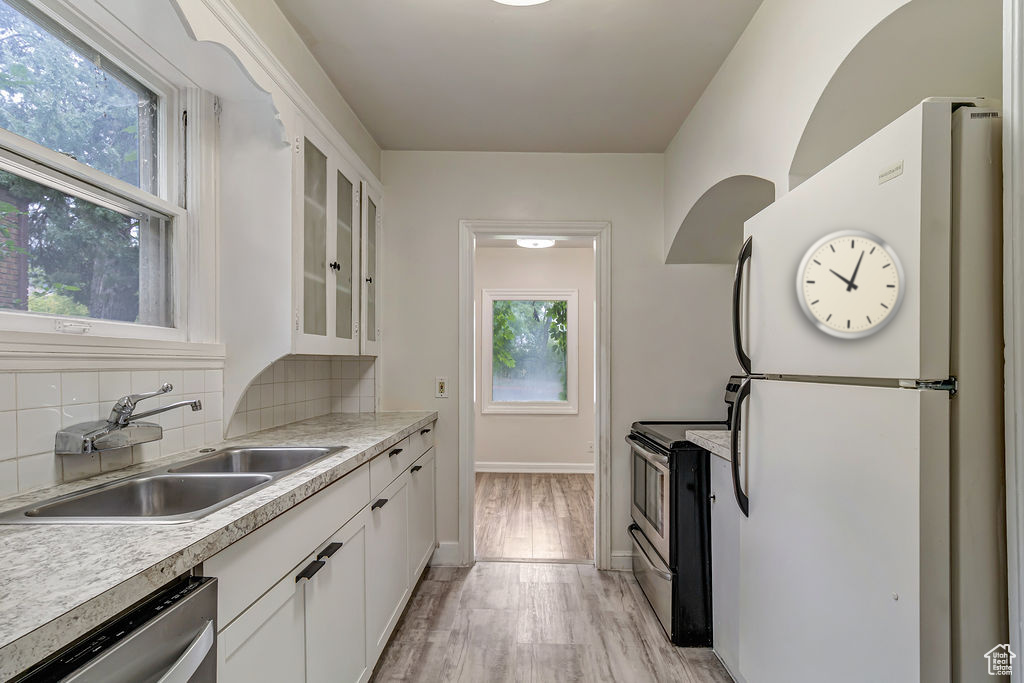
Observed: 10 h 03 min
